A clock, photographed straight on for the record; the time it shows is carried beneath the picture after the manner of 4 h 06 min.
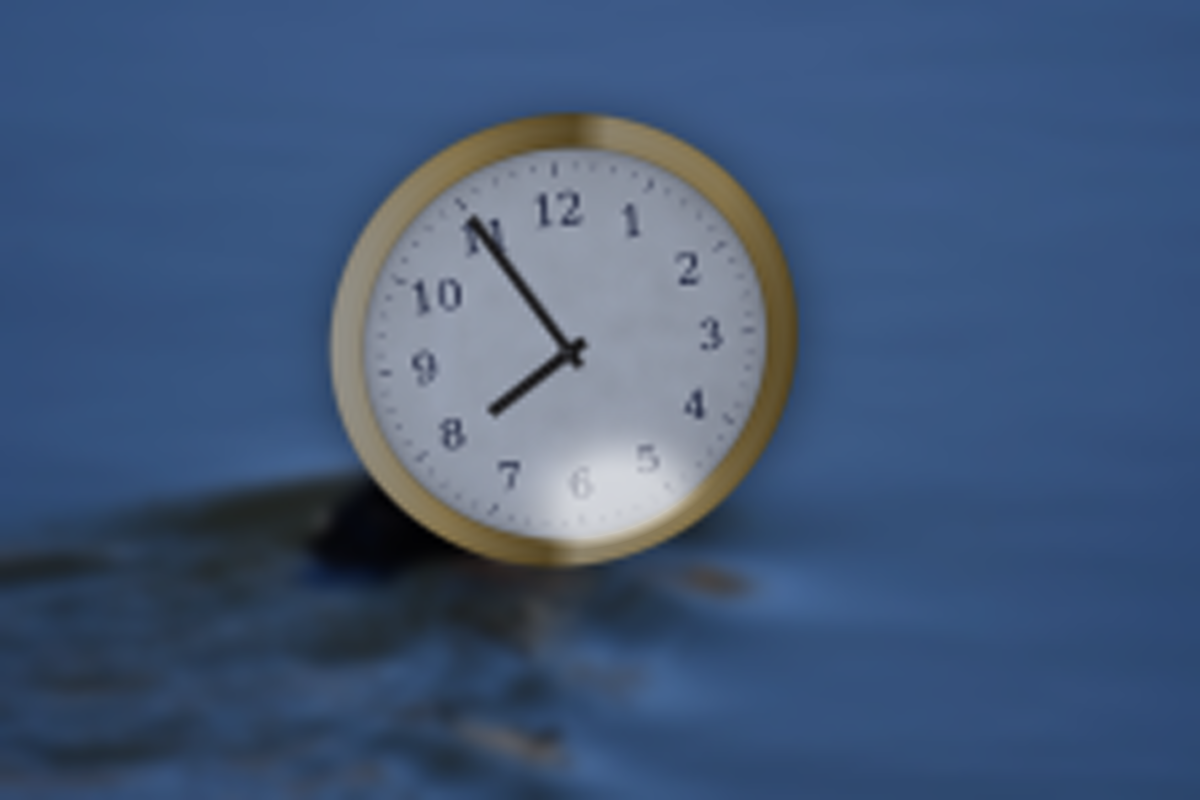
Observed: 7 h 55 min
